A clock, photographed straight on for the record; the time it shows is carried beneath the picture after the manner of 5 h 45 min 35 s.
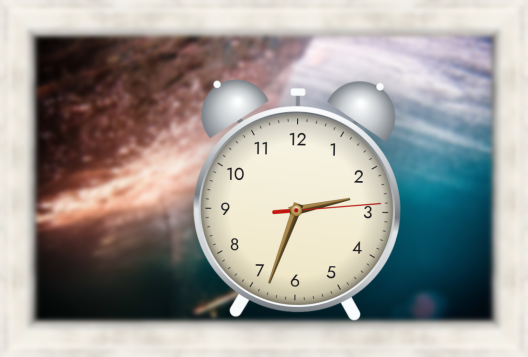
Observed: 2 h 33 min 14 s
